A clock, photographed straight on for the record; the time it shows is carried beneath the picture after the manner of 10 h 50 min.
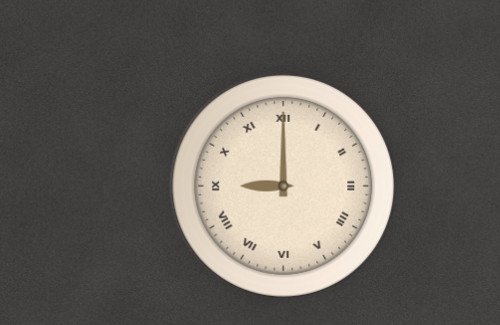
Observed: 9 h 00 min
